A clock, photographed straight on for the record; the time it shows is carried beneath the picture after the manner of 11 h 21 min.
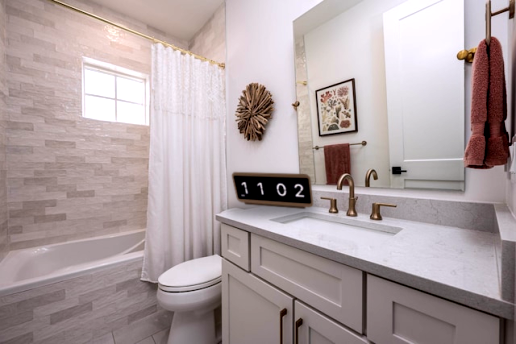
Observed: 11 h 02 min
